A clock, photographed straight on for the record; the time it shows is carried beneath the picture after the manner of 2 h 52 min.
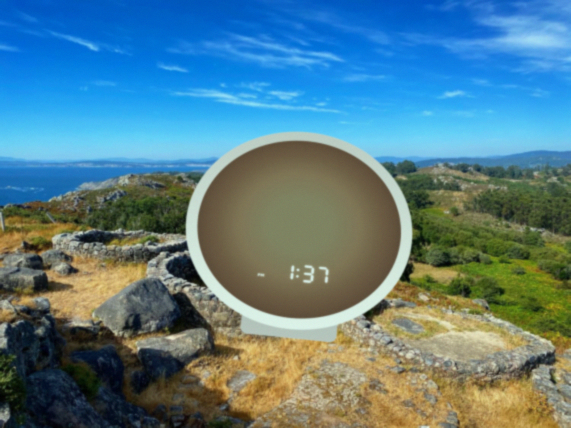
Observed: 1 h 37 min
